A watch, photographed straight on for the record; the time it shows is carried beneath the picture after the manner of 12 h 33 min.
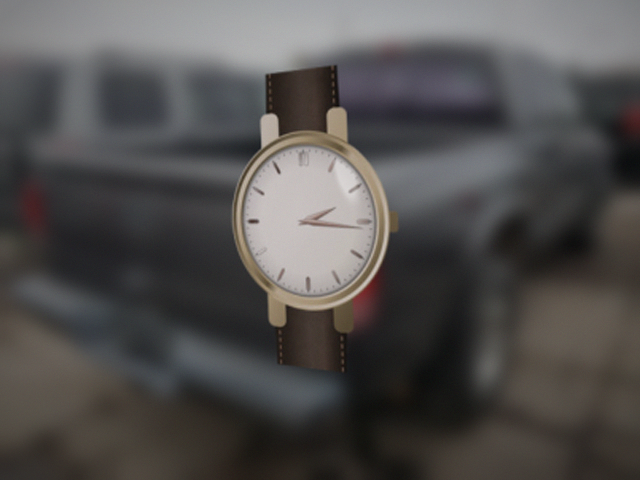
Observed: 2 h 16 min
